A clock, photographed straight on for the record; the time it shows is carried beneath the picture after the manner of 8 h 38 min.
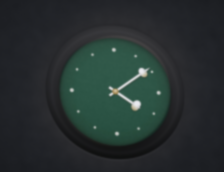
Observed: 4 h 09 min
